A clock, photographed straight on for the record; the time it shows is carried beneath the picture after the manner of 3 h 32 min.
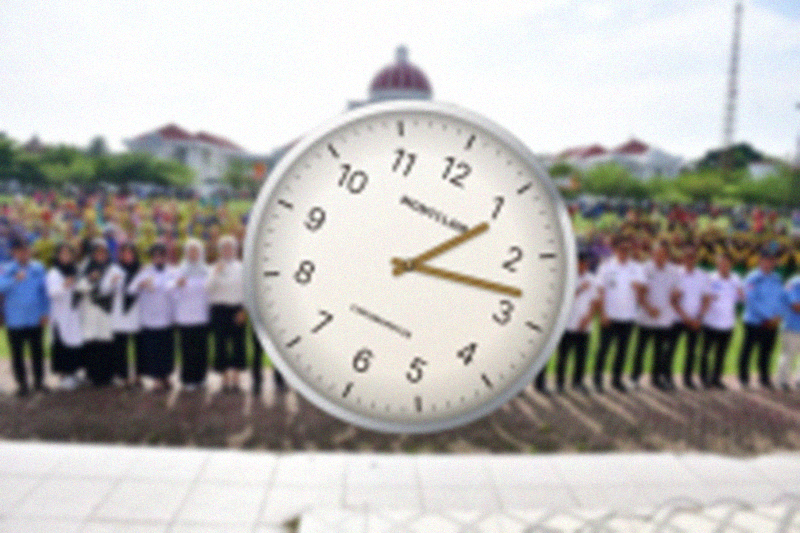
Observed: 1 h 13 min
